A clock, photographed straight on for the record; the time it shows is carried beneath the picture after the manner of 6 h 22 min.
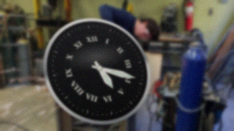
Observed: 5 h 19 min
